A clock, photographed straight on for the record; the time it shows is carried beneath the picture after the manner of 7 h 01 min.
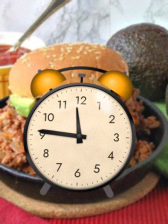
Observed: 11 h 46 min
